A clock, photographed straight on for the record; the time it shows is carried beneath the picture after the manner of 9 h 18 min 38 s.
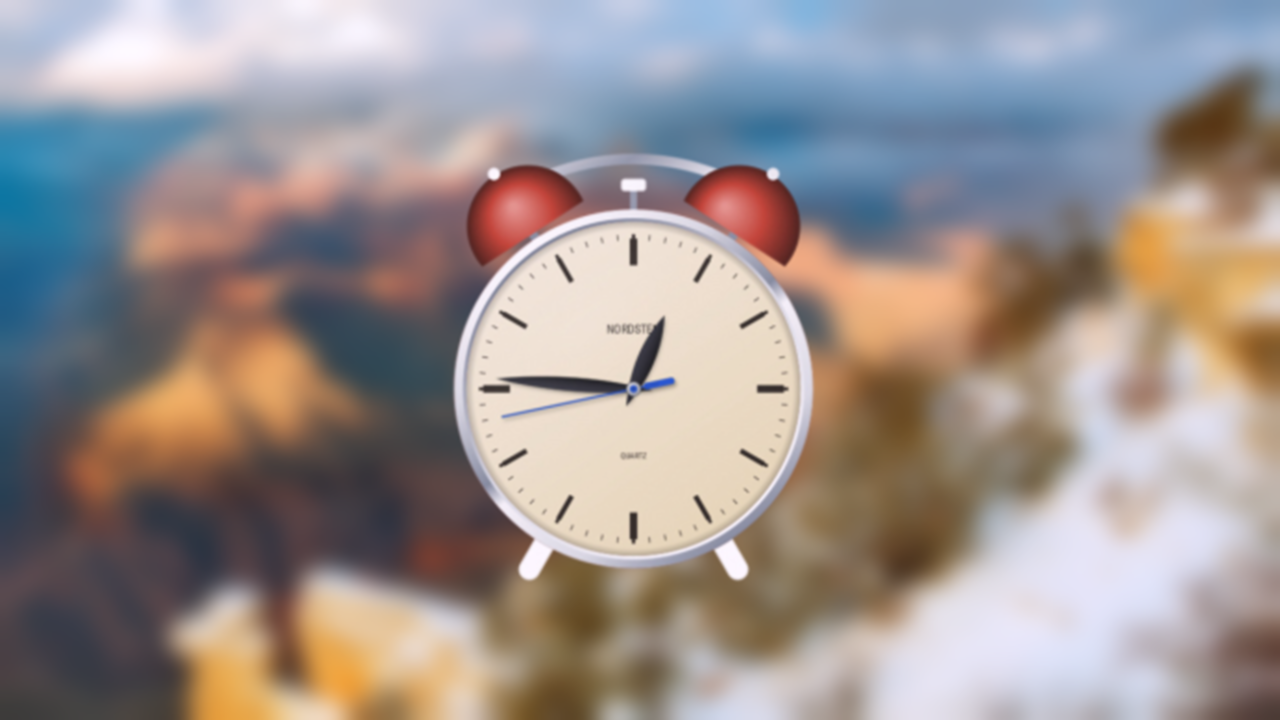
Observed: 12 h 45 min 43 s
